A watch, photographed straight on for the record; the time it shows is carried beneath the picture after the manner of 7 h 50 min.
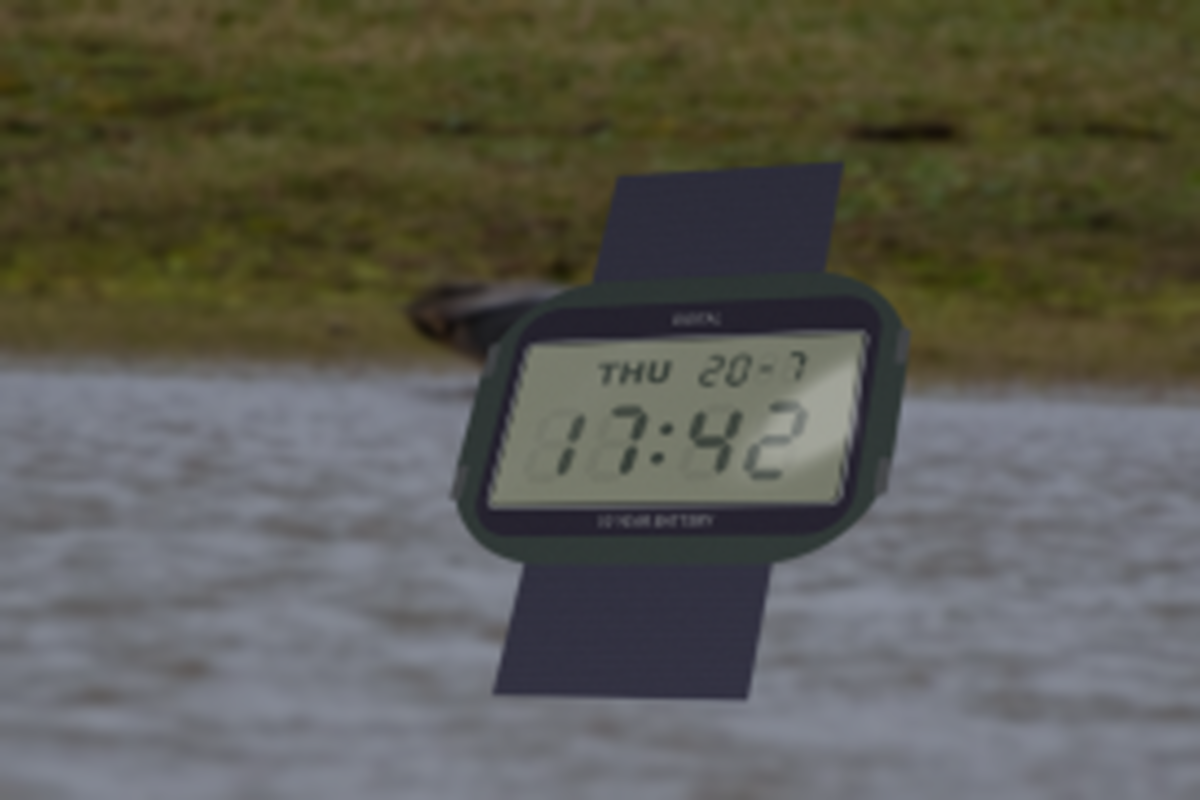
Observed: 17 h 42 min
